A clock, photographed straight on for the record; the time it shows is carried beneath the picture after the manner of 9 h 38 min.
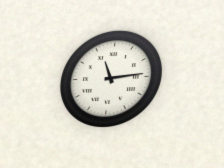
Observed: 11 h 14 min
